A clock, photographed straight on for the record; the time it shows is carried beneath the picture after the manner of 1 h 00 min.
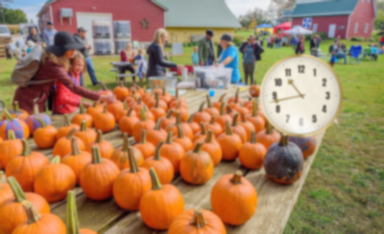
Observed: 10 h 43 min
